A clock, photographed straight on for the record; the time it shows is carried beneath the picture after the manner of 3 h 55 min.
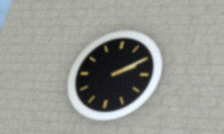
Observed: 2 h 10 min
